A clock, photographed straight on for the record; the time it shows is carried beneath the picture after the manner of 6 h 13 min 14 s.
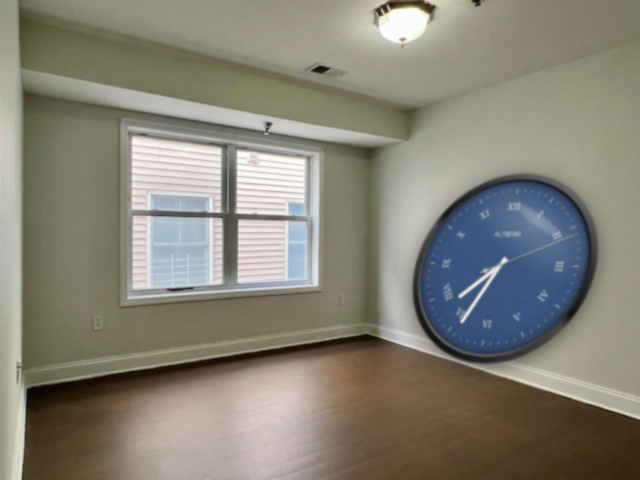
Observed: 7 h 34 min 11 s
